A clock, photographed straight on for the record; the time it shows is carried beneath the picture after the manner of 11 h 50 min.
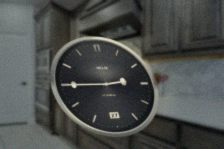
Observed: 2 h 45 min
